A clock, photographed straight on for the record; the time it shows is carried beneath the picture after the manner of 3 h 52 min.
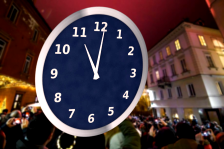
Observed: 11 h 01 min
